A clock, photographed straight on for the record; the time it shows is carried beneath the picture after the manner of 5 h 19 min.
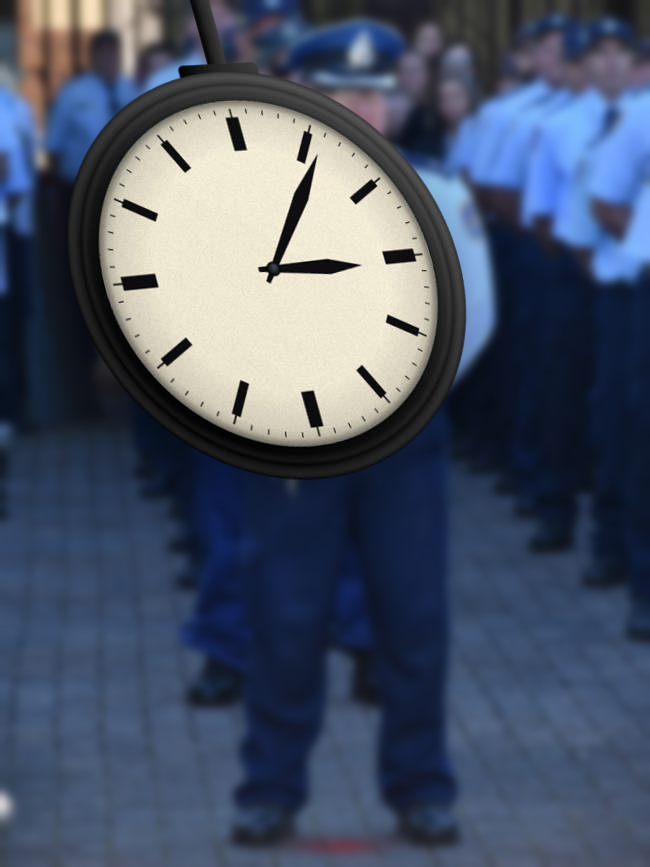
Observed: 3 h 06 min
